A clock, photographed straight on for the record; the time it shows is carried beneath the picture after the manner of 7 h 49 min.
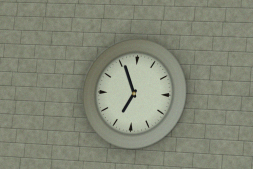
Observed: 6 h 56 min
